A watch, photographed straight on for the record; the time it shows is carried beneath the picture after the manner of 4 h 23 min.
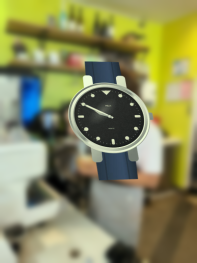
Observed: 9 h 50 min
